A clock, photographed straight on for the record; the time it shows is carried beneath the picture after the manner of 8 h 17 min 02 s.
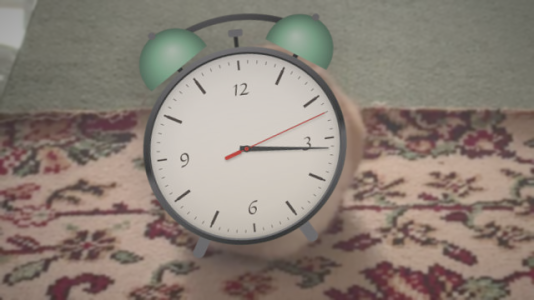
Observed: 3 h 16 min 12 s
